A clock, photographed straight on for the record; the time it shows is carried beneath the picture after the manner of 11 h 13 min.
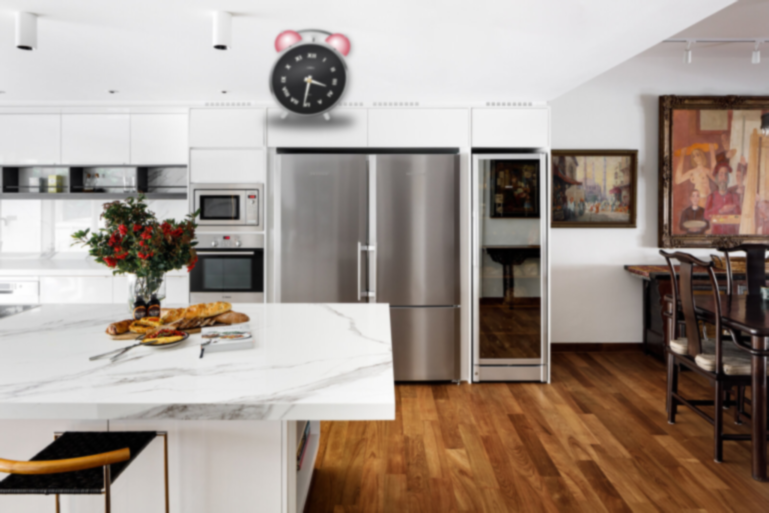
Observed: 3 h 31 min
